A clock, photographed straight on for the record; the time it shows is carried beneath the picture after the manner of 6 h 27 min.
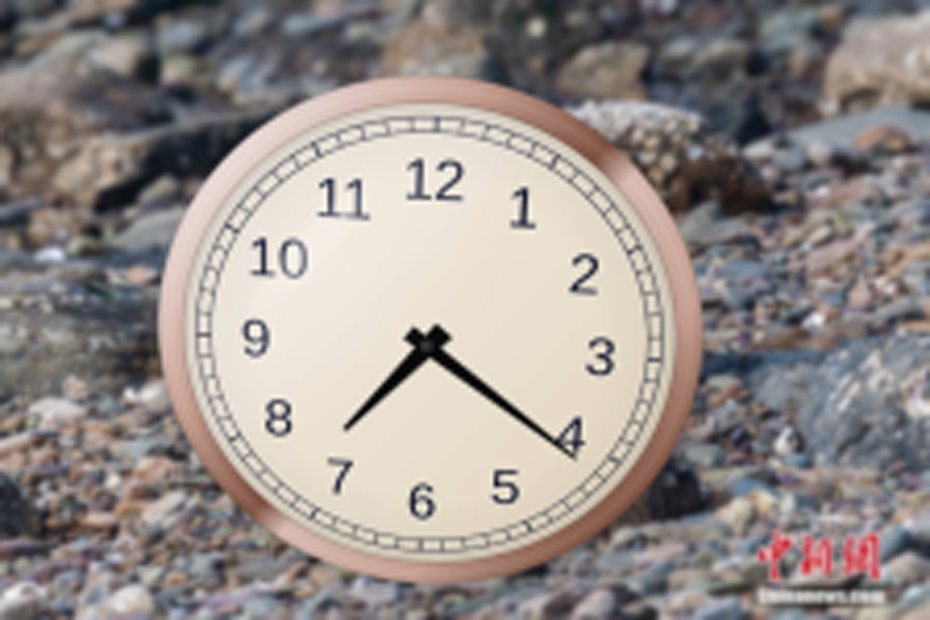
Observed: 7 h 21 min
